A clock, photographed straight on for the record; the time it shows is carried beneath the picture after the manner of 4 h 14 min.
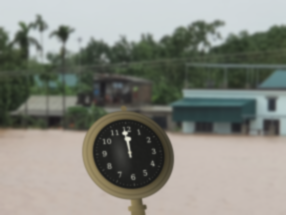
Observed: 11 h 59 min
